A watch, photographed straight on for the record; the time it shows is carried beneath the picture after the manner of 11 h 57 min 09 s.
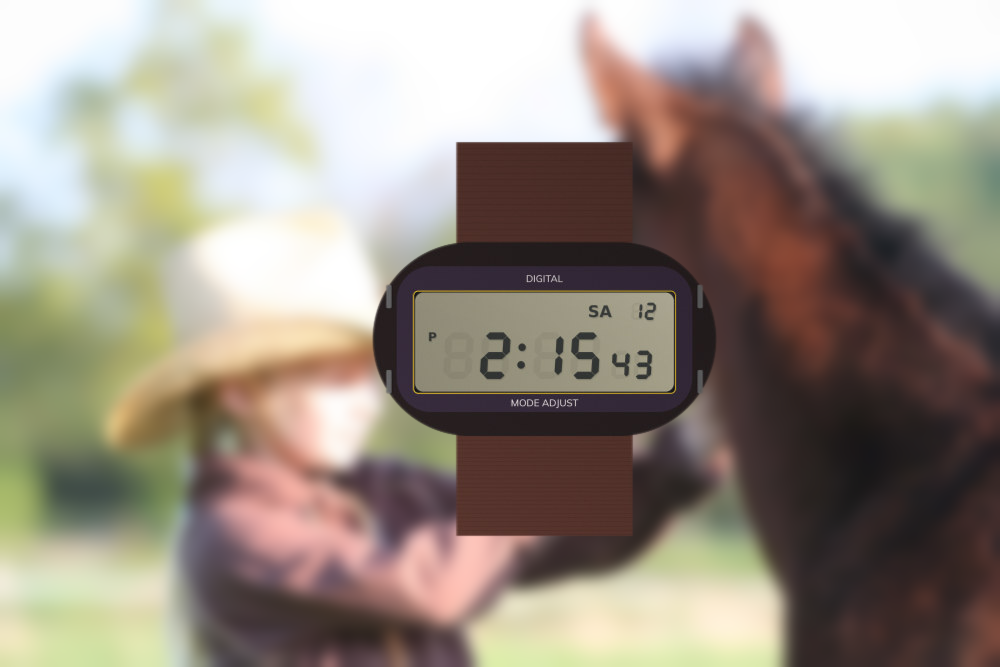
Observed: 2 h 15 min 43 s
